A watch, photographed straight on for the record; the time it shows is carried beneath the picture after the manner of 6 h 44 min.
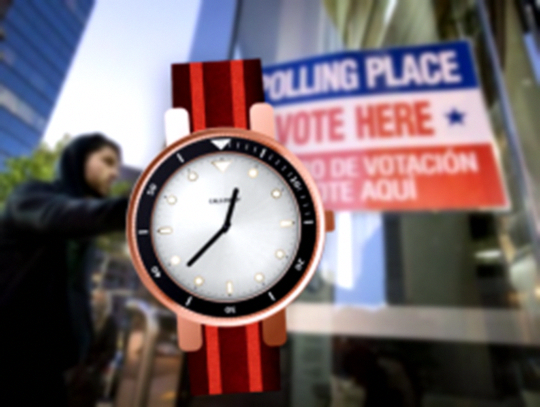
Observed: 12 h 38 min
